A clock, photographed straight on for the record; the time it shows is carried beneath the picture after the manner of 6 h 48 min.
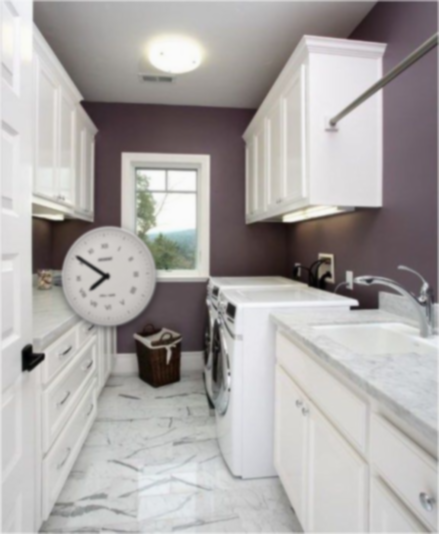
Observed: 7 h 51 min
